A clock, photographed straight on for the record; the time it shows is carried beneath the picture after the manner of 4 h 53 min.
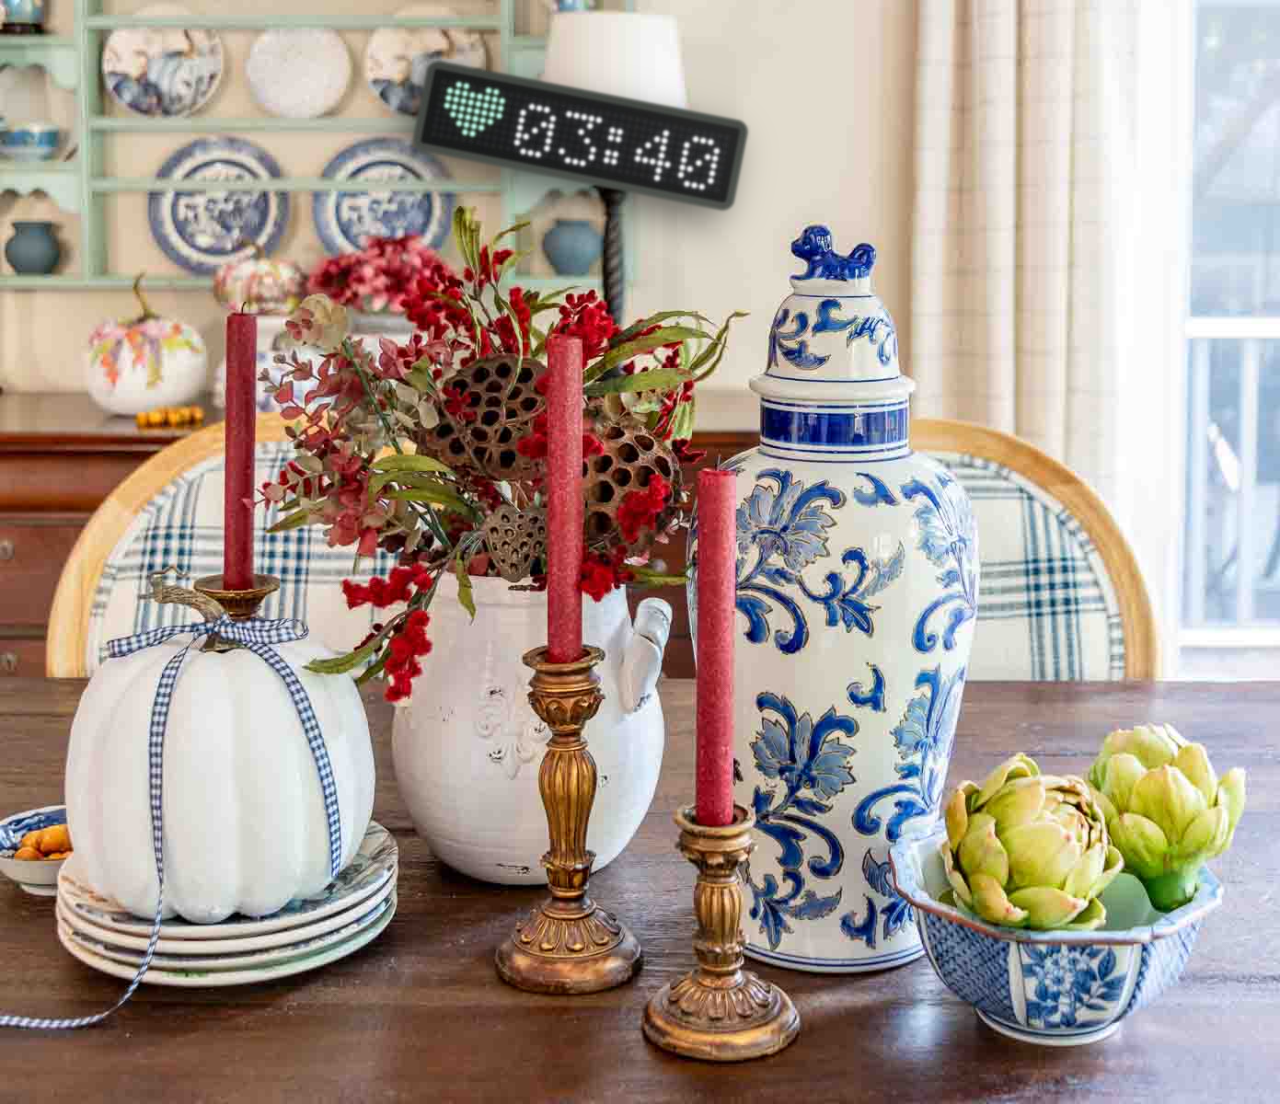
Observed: 3 h 40 min
